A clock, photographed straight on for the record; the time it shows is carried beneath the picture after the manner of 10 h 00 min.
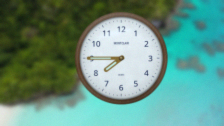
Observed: 7 h 45 min
